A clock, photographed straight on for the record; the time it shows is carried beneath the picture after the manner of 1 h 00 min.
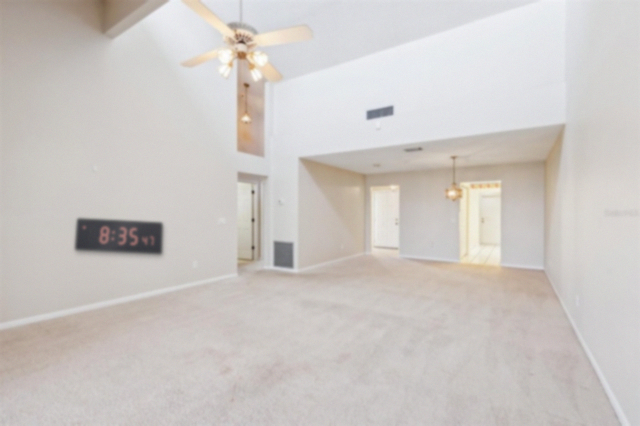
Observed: 8 h 35 min
